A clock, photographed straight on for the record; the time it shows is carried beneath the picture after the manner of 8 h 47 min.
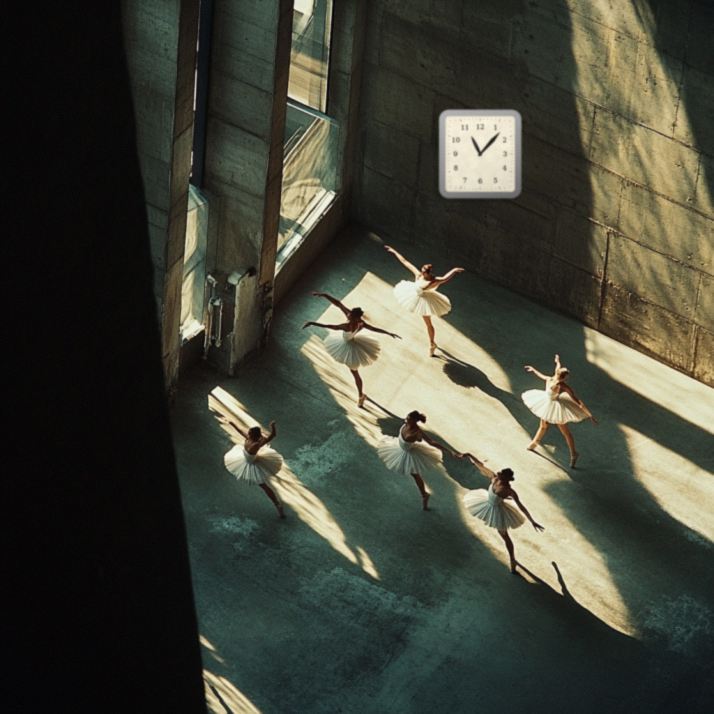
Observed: 11 h 07 min
